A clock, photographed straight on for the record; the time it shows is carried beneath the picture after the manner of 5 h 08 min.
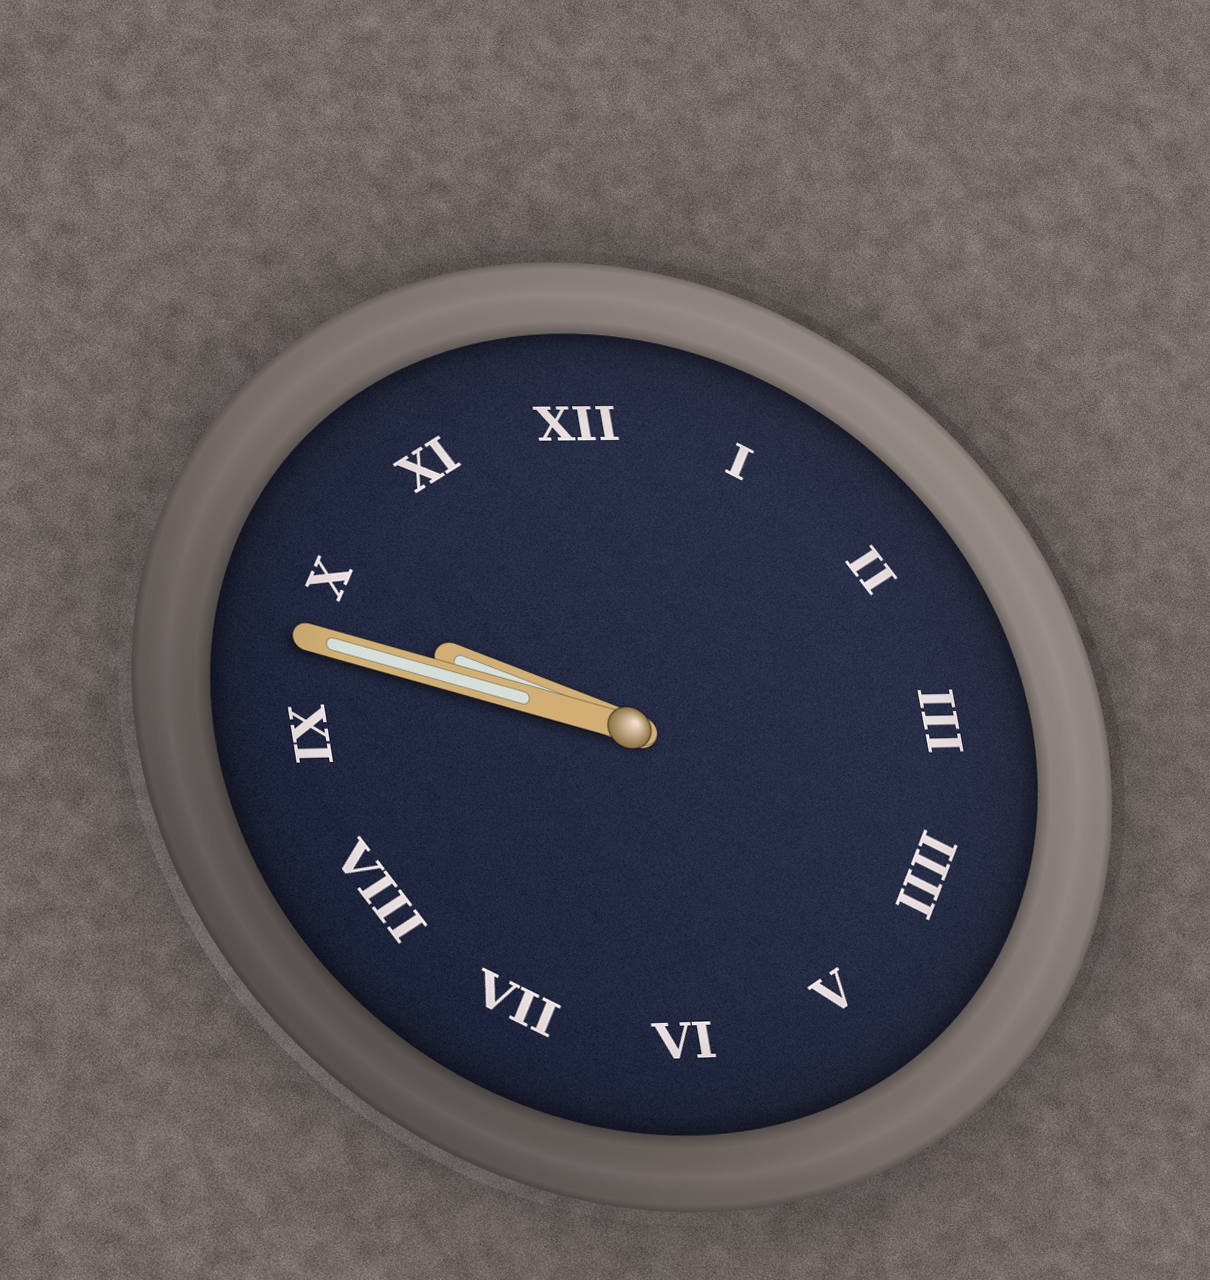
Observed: 9 h 48 min
